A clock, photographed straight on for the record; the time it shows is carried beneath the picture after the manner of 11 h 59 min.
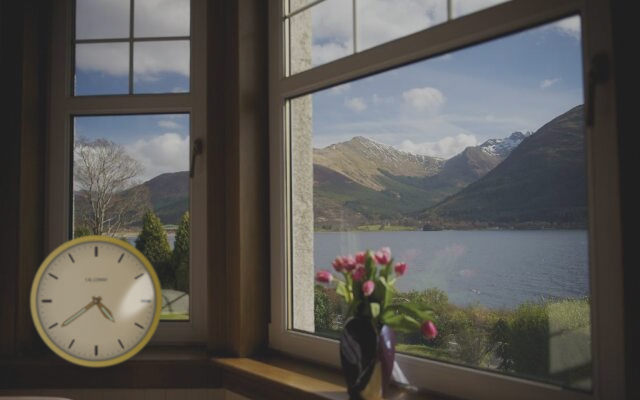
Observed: 4 h 39 min
